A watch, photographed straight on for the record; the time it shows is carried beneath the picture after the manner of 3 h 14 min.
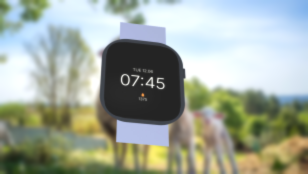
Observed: 7 h 45 min
